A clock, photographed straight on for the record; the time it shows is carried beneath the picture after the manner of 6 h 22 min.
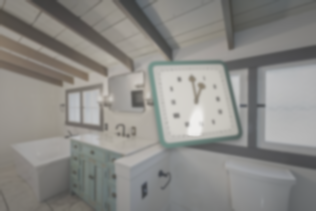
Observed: 1 h 00 min
